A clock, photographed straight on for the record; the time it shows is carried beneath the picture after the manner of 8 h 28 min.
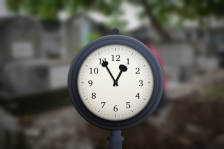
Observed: 12 h 55 min
